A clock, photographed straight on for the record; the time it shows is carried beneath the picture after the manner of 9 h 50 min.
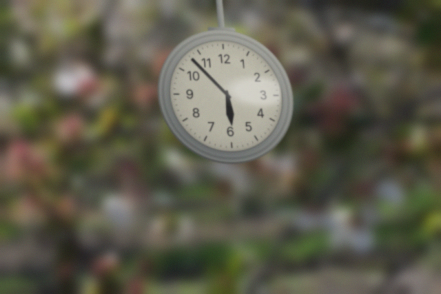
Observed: 5 h 53 min
